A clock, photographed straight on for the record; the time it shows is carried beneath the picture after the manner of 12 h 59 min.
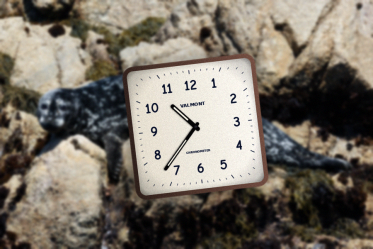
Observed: 10 h 37 min
